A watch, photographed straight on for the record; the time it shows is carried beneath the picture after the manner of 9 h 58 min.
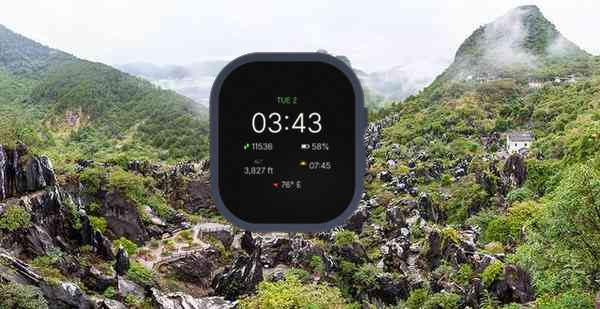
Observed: 3 h 43 min
